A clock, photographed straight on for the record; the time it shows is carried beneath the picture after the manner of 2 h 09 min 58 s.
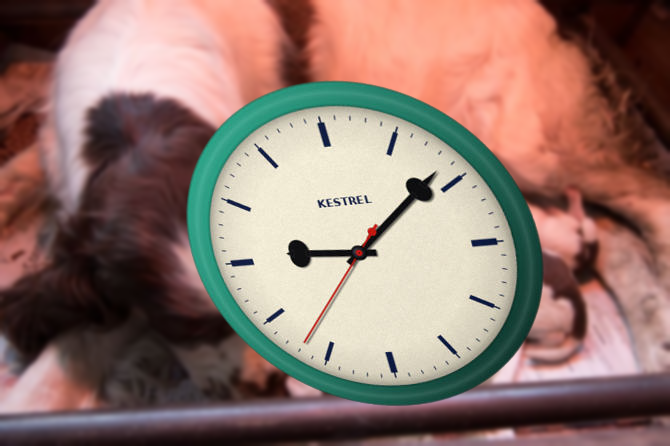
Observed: 9 h 08 min 37 s
